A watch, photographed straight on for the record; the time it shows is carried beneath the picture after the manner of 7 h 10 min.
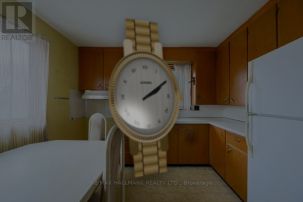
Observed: 2 h 10 min
